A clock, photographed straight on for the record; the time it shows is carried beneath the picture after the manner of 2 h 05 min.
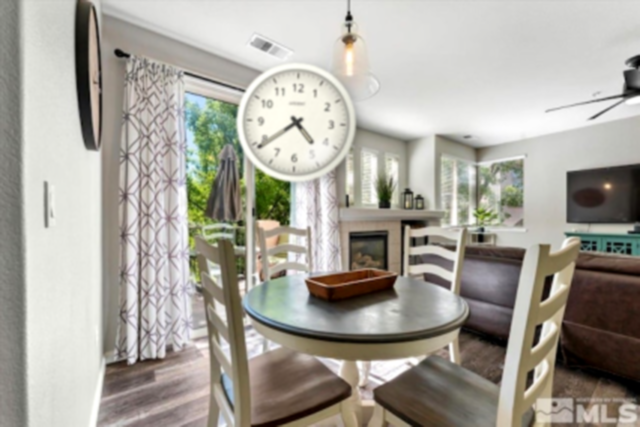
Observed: 4 h 39 min
